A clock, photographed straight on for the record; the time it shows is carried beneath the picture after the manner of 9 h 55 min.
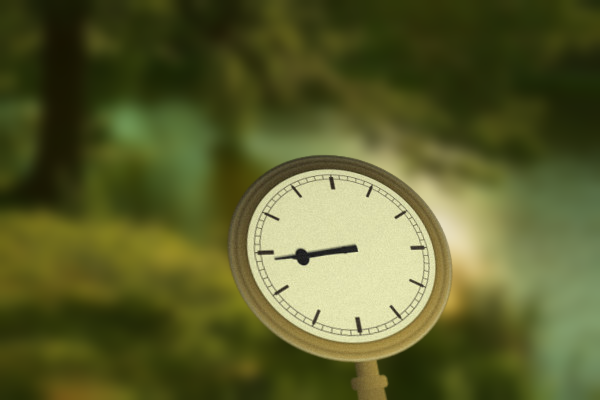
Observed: 8 h 44 min
